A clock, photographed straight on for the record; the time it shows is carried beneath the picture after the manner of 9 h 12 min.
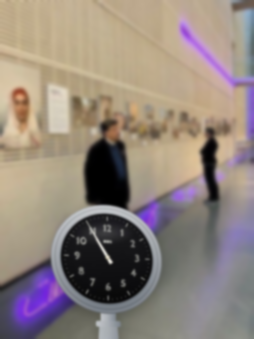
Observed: 10 h 55 min
